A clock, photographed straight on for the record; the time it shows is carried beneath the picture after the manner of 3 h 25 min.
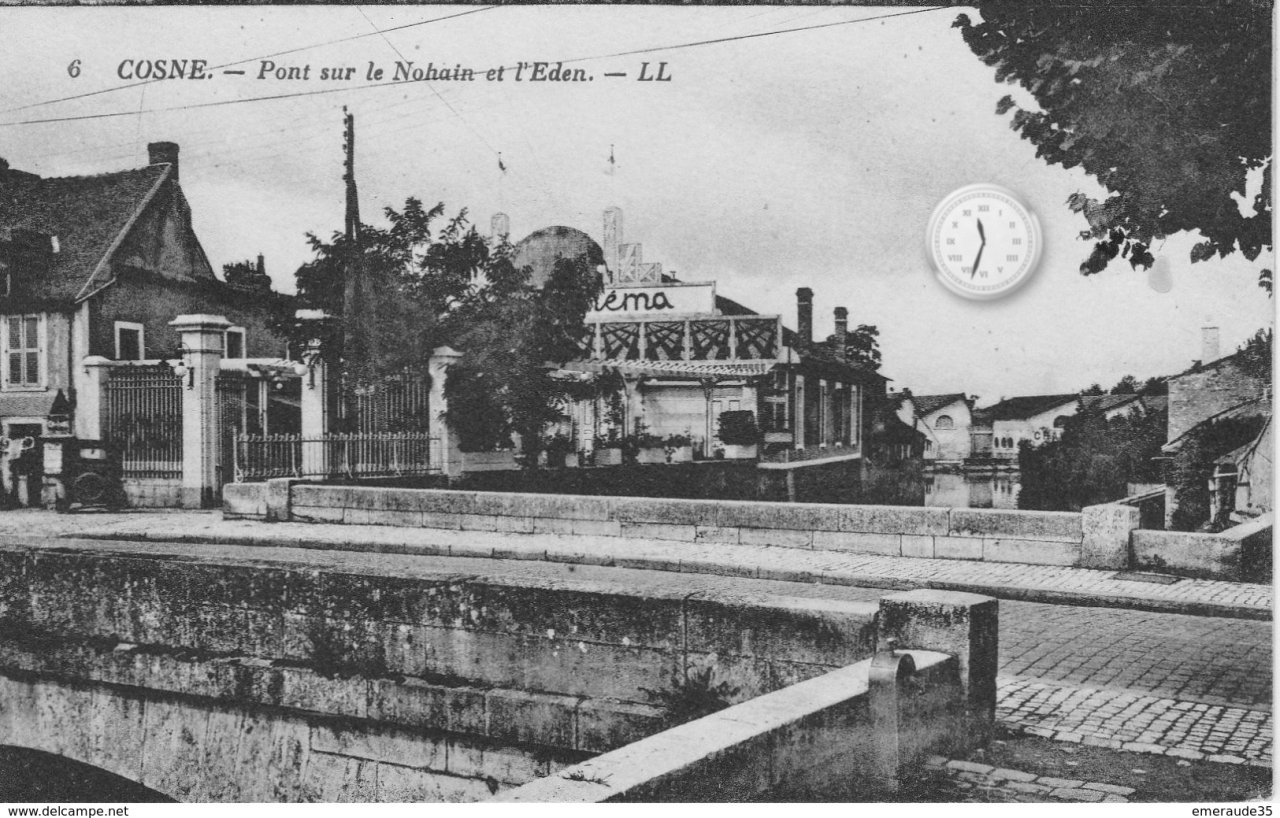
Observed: 11 h 33 min
